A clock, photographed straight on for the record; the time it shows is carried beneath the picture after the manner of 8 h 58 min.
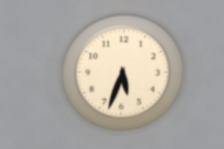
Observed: 5 h 33 min
